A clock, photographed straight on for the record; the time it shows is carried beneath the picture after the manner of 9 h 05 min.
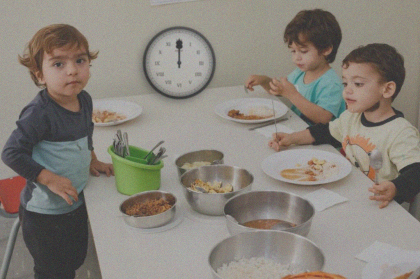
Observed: 12 h 00 min
